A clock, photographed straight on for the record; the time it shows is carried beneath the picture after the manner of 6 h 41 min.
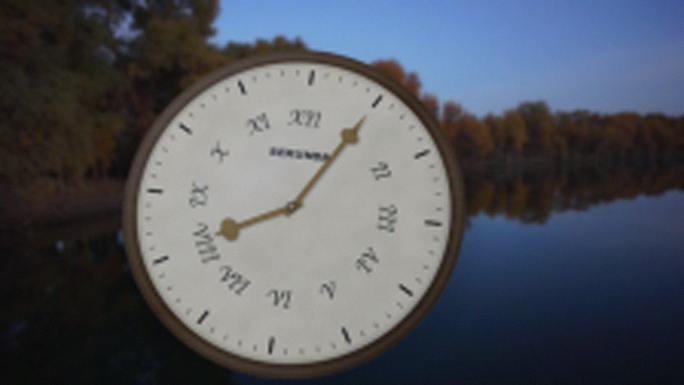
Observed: 8 h 05 min
